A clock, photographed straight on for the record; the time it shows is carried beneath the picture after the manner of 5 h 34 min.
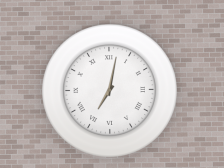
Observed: 7 h 02 min
